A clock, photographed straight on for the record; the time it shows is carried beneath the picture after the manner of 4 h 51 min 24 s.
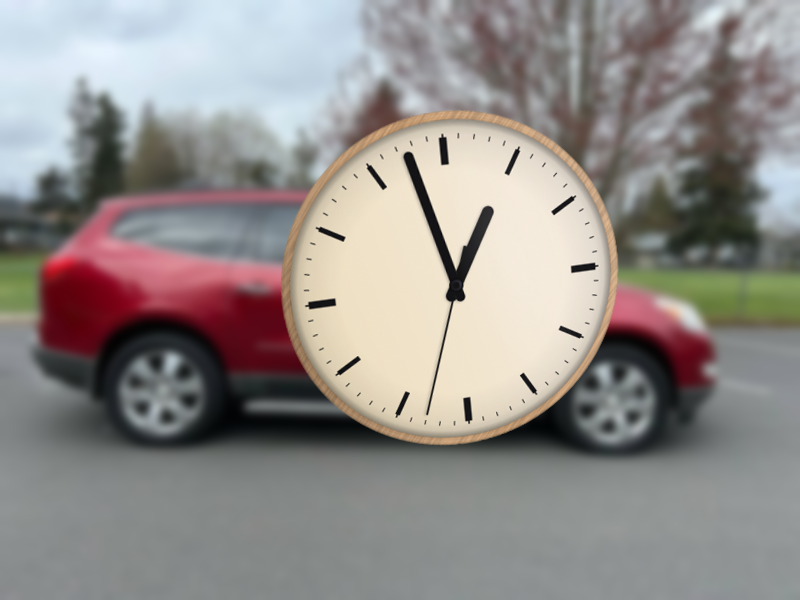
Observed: 12 h 57 min 33 s
